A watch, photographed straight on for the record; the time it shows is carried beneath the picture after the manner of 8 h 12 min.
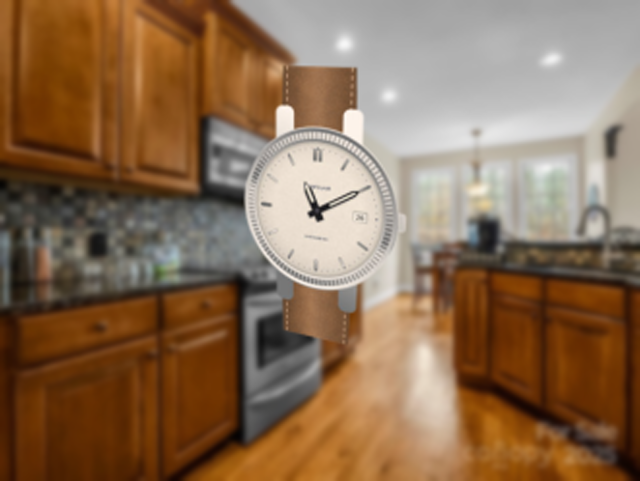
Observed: 11 h 10 min
